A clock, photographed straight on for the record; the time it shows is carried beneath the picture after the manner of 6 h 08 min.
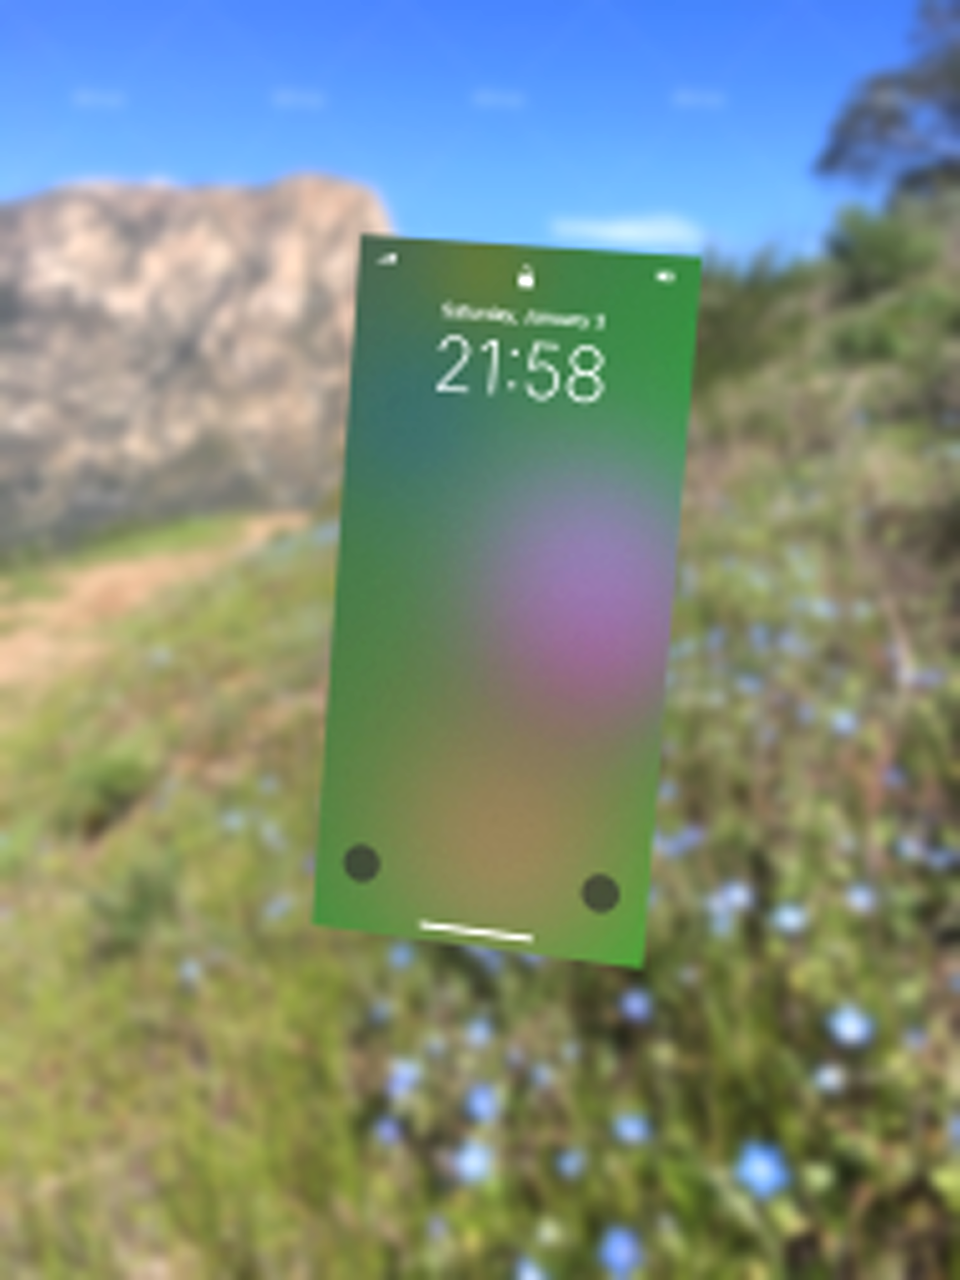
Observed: 21 h 58 min
